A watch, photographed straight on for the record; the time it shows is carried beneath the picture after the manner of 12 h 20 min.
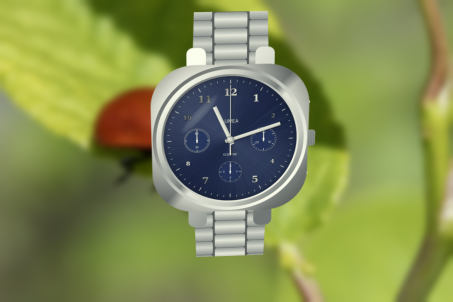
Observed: 11 h 12 min
